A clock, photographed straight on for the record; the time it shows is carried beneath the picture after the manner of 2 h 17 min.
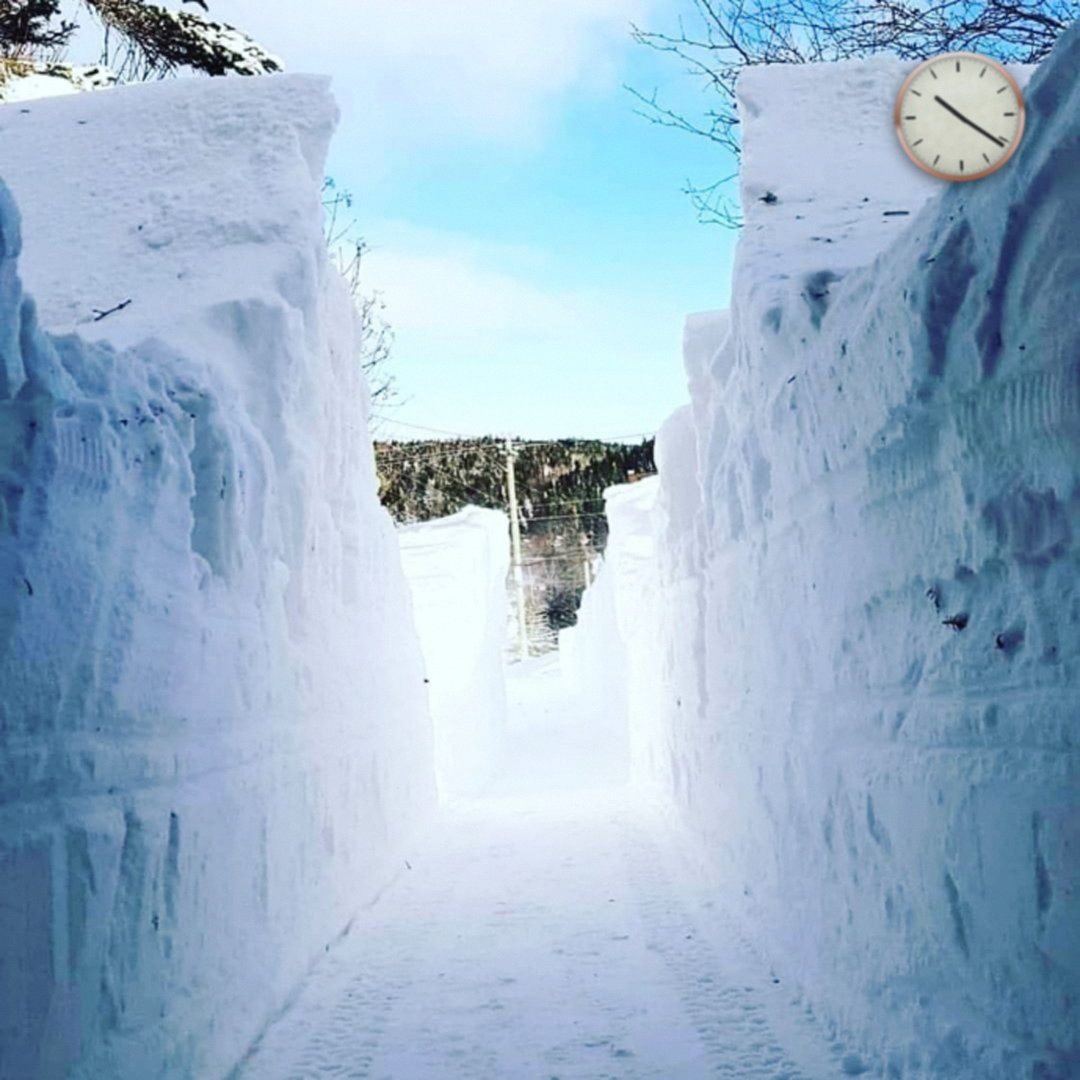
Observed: 10 h 21 min
